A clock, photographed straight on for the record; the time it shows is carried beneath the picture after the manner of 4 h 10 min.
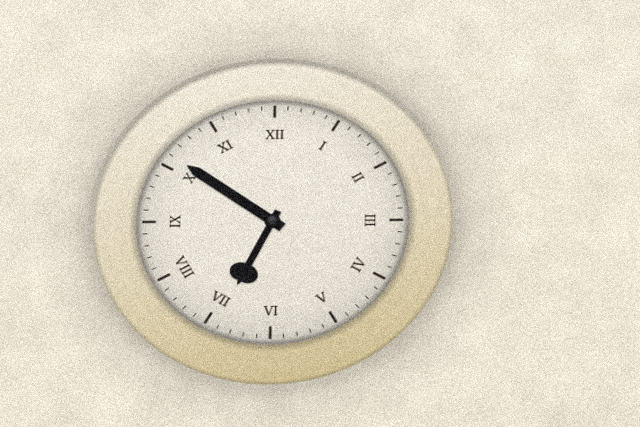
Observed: 6 h 51 min
